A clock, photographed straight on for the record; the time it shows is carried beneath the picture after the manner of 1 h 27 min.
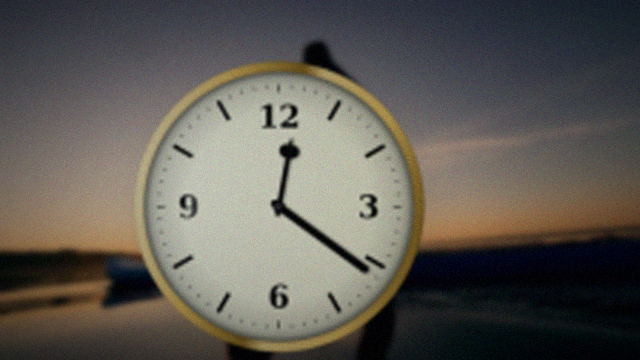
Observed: 12 h 21 min
